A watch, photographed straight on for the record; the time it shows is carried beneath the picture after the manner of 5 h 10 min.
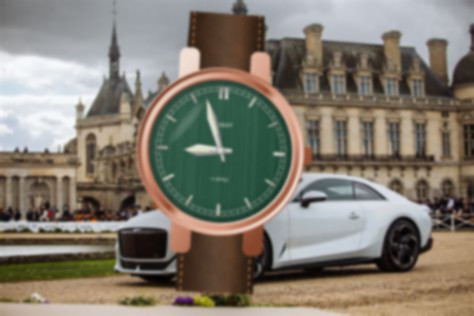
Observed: 8 h 57 min
